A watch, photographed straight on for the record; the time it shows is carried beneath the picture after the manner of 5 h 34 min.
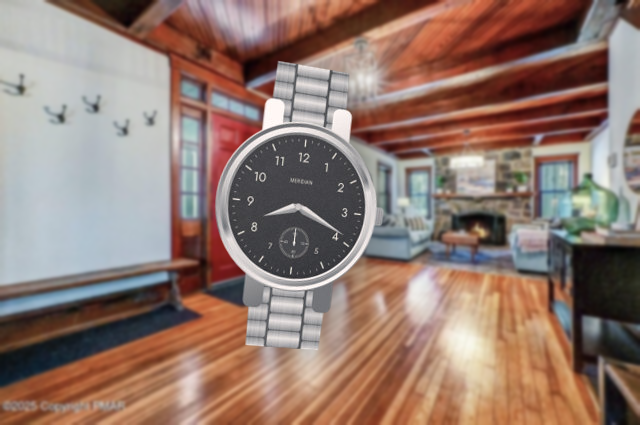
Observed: 8 h 19 min
